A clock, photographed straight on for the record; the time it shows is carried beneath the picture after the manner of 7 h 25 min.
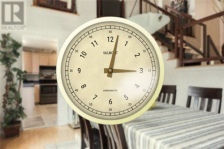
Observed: 3 h 02 min
